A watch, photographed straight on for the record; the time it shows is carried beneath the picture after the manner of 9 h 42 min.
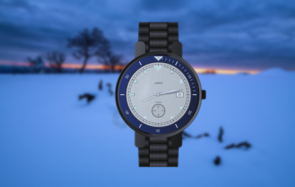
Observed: 8 h 13 min
